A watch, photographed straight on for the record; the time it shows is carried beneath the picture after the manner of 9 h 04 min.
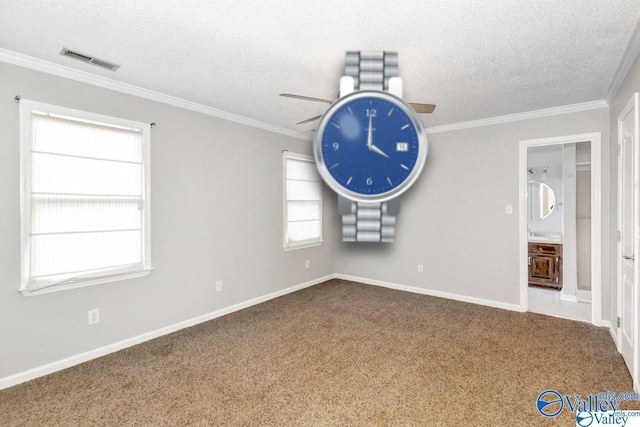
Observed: 4 h 00 min
